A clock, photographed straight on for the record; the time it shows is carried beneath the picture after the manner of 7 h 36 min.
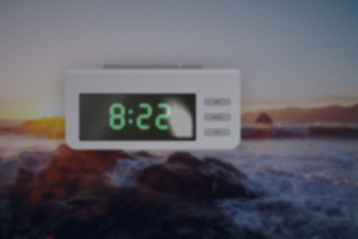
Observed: 8 h 22 min
